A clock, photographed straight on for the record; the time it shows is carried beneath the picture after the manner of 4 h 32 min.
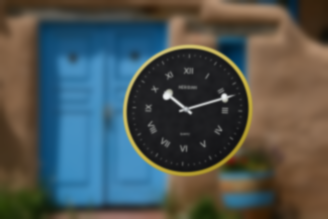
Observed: 10 h 12 min
